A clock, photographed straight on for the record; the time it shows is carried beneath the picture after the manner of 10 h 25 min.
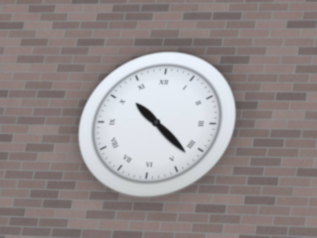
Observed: 10 h 22 min
